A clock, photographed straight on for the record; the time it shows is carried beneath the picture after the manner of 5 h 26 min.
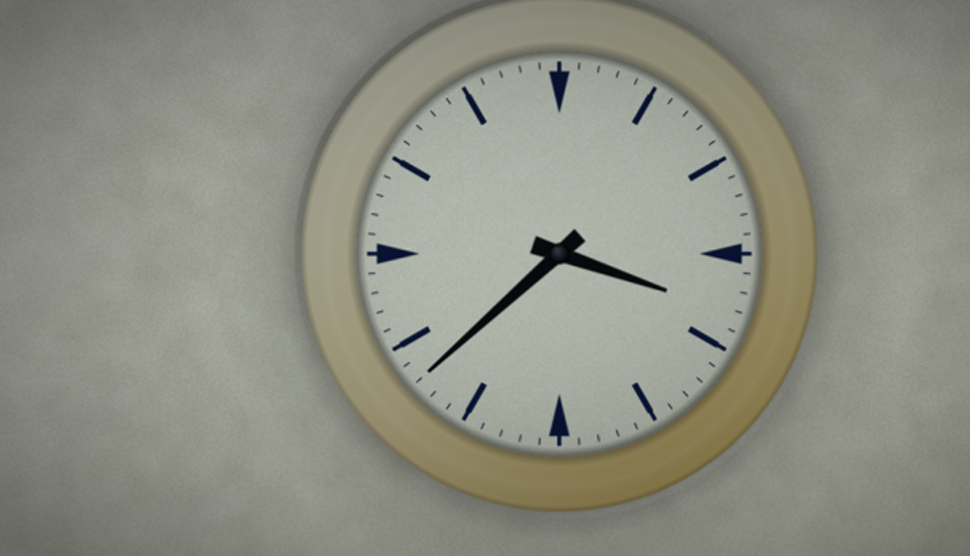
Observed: 3 h 38 min
